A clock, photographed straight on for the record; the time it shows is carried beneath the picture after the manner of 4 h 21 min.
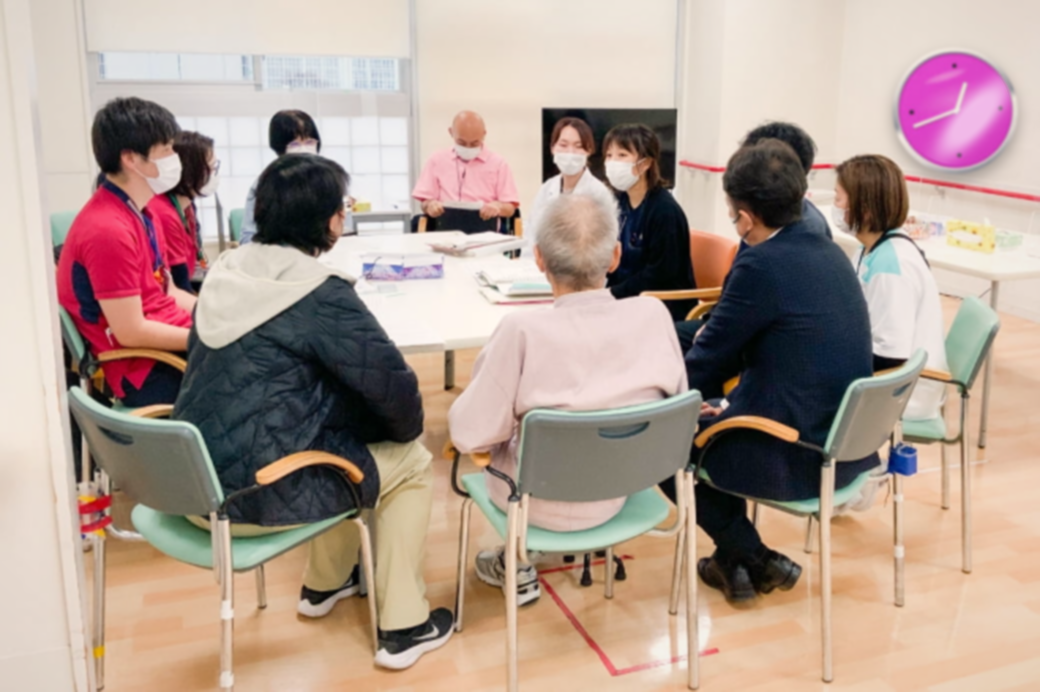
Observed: 12 h 42 min
